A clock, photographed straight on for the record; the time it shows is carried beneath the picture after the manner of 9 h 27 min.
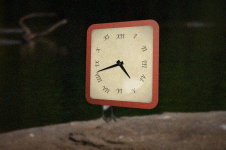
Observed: 4 h 42 min
